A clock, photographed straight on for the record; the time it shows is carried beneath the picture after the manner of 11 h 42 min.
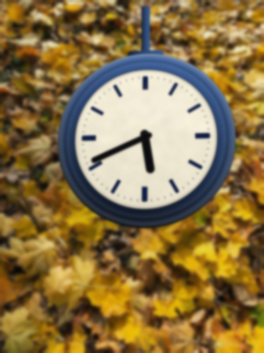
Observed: 5 h 41 min
